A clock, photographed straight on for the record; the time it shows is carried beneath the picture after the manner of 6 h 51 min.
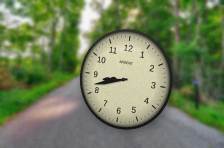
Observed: 8 h 42 min
